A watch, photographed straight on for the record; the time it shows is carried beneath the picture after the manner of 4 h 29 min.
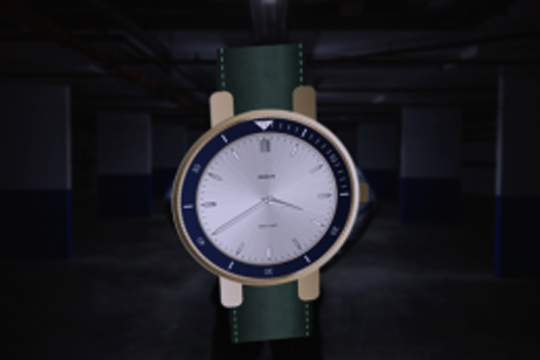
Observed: 3 h 40 min
